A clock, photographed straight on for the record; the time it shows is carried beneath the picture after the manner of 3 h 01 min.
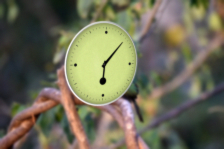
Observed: 6 h 07 min
